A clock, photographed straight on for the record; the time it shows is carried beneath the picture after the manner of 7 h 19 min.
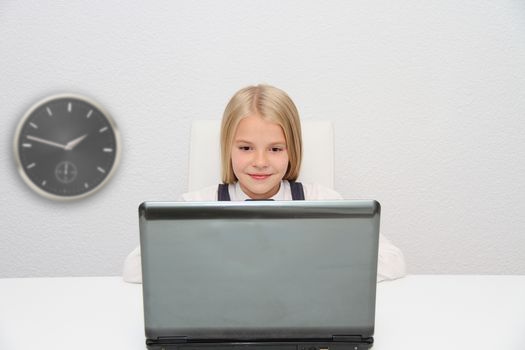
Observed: 1 h 47 min
